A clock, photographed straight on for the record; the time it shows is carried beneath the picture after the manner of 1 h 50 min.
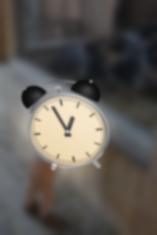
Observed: 12 h 57 min
